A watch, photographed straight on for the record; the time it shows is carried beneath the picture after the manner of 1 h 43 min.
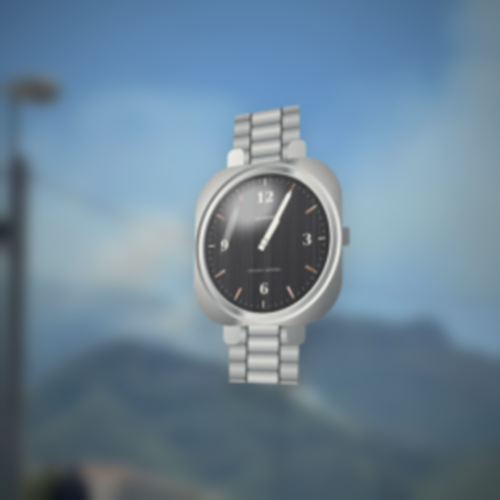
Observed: 1 h 05 min
